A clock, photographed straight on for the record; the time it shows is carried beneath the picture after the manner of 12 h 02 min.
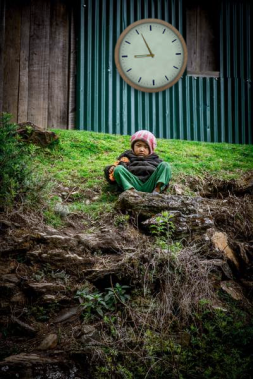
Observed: 8 h 56 min
